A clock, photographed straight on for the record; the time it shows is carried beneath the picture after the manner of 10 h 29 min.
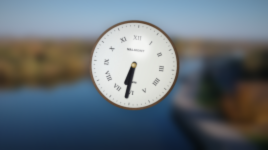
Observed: 6 h 31 min
